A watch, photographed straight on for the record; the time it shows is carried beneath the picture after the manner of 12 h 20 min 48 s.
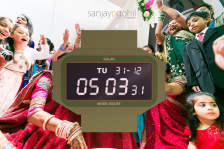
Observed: 5 h 03 min 31 s
